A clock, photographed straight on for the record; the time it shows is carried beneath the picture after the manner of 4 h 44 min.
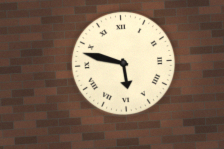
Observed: 5 h 48 min
